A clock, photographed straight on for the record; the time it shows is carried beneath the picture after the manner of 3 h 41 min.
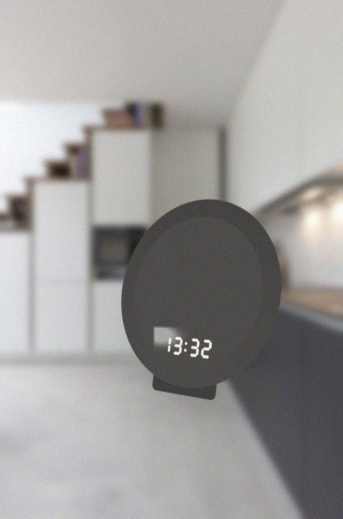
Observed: 13 h 32 min
